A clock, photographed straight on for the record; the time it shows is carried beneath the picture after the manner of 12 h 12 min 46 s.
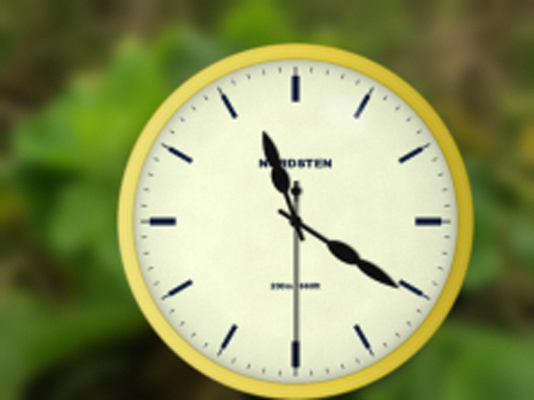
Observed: 11 h 20 min 30 s
